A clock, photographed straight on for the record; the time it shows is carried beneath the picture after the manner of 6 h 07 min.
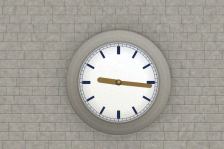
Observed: 9 h 16 min
